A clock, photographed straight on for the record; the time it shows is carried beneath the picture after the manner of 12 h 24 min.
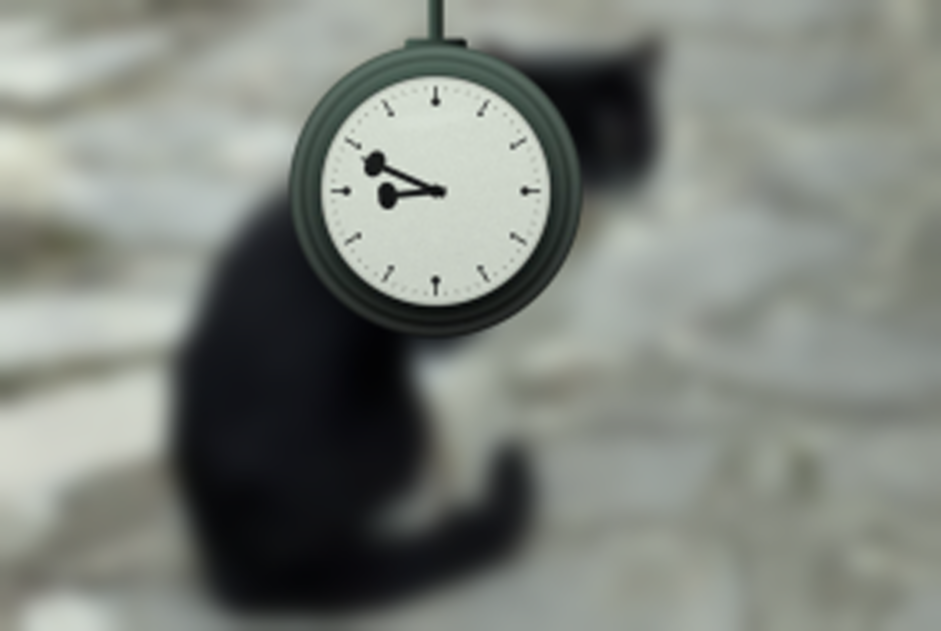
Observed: 8 h 49 min
